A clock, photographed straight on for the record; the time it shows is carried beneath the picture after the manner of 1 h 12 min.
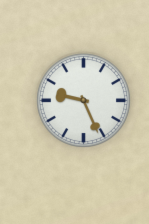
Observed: 9 h 26 min
